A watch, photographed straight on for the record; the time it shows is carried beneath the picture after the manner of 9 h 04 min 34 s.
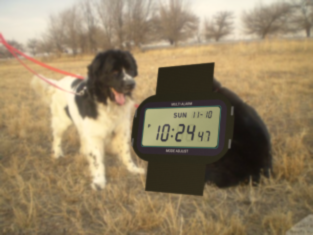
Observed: 10 h 24 min 47 s
